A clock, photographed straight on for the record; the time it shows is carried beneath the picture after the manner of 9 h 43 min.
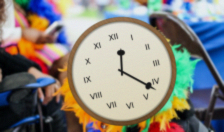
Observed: 12 h 22 min
